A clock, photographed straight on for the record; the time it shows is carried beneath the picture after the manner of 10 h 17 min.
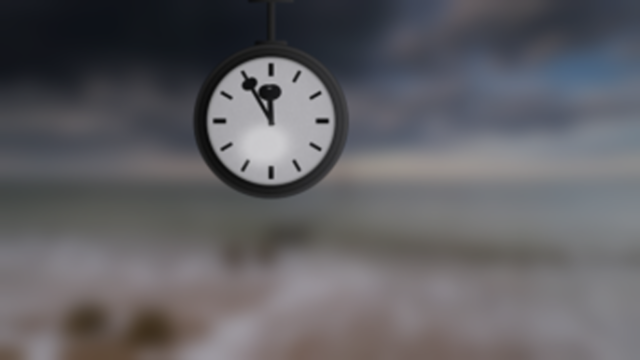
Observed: 11 h 55 min
